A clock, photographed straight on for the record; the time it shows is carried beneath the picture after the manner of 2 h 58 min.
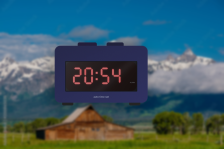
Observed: 20 h 54 min
